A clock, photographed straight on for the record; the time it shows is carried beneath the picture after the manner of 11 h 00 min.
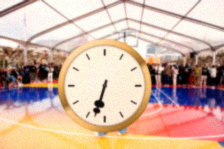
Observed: 6 h 33 min
